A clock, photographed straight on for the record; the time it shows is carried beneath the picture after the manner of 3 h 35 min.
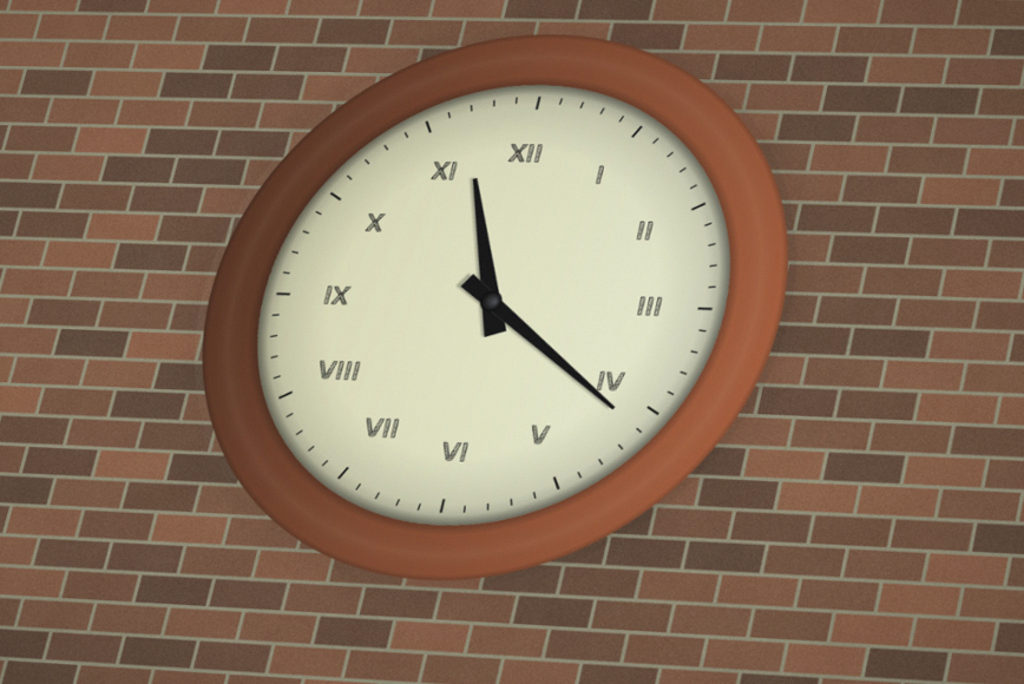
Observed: 11 h 21 min
